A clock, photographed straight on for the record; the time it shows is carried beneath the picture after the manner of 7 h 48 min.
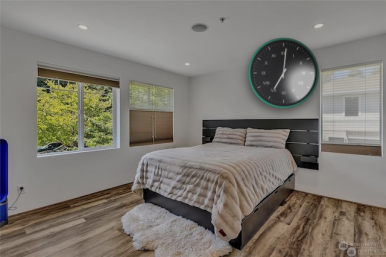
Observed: 7 h 01 min
